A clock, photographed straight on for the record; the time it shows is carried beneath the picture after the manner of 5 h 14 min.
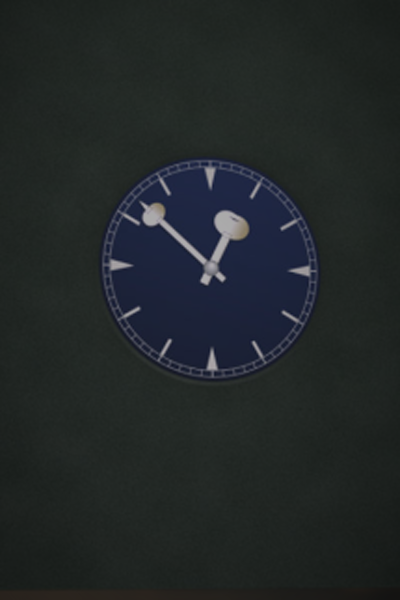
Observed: 12 h 52 min
